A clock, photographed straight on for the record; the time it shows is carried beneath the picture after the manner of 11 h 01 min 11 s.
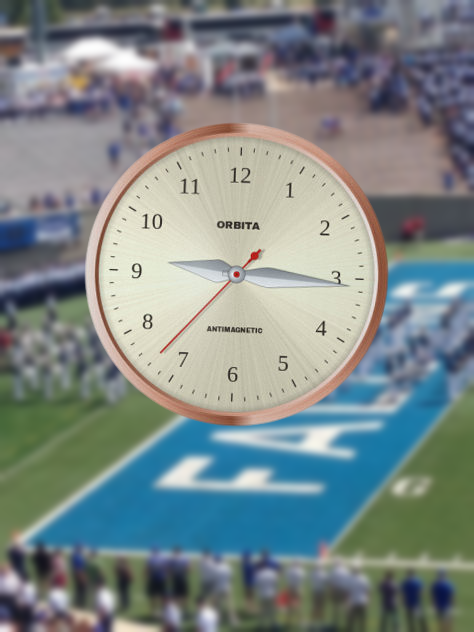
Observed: 9 h 15 min 37 s
